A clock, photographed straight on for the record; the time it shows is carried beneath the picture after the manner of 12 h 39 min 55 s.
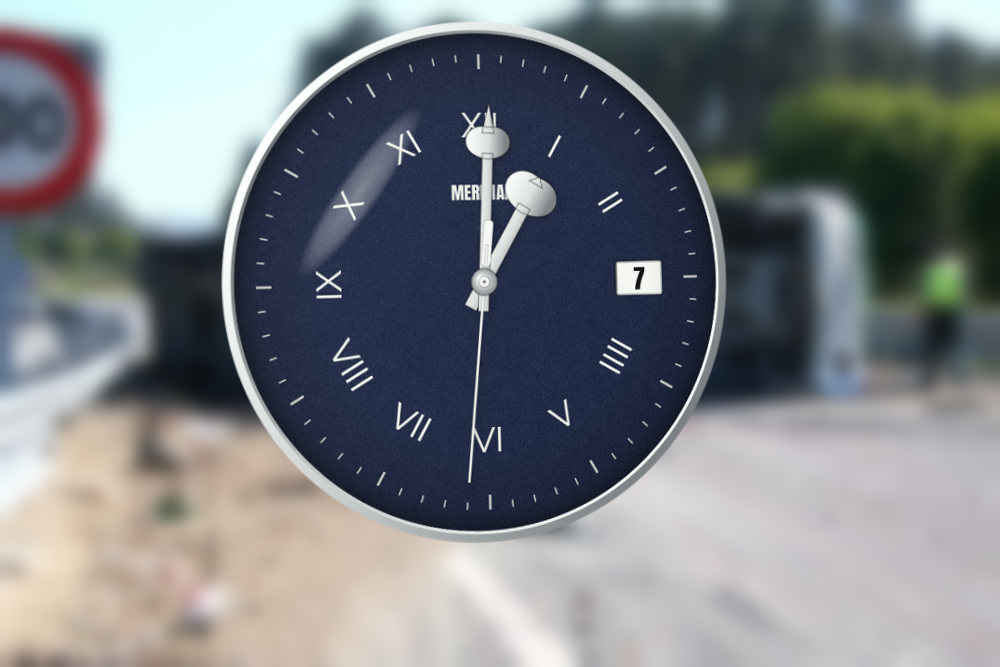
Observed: 1 h 00 min 31 s
